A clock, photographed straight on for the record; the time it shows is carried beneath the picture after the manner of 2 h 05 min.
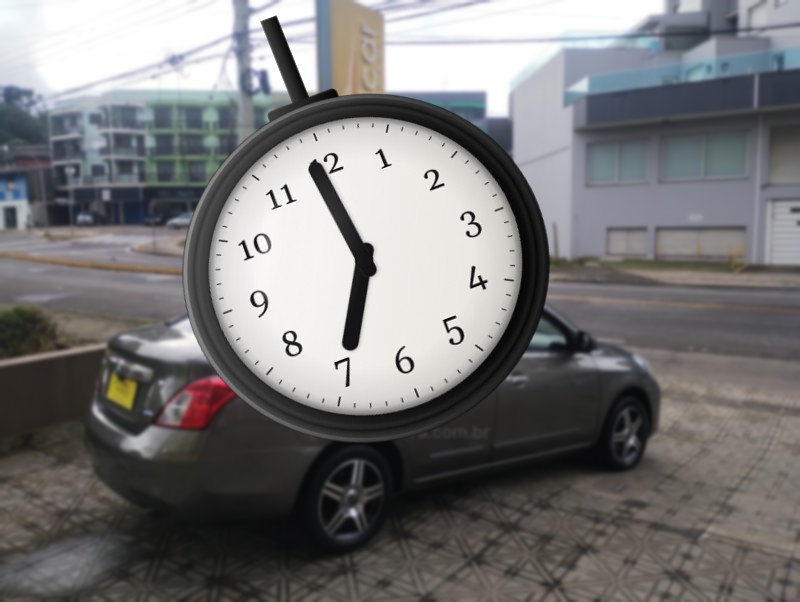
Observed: 6 h 59 min
